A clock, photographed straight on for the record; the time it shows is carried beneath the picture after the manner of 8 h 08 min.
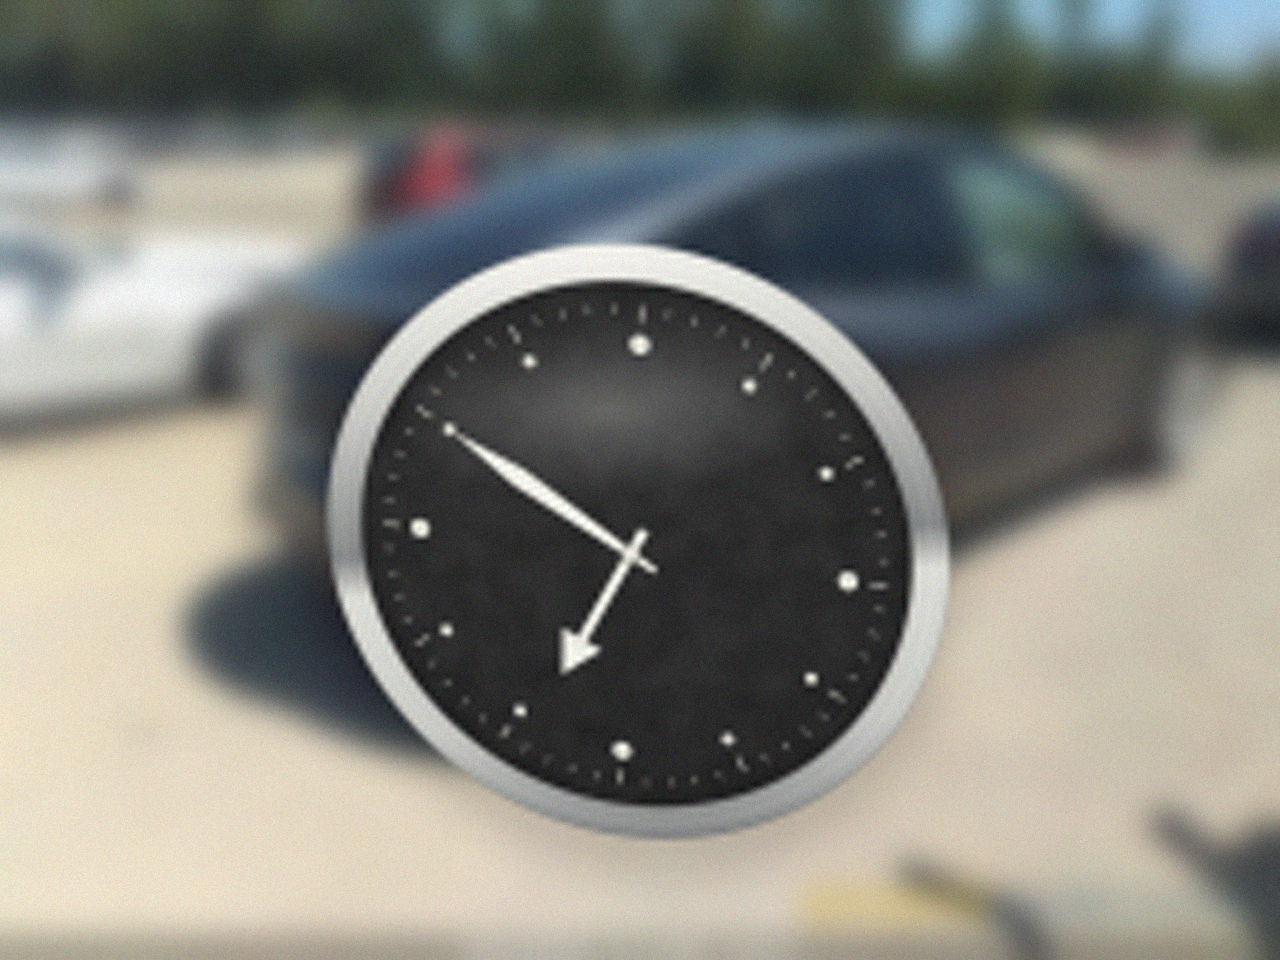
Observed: 6 h 50 min
